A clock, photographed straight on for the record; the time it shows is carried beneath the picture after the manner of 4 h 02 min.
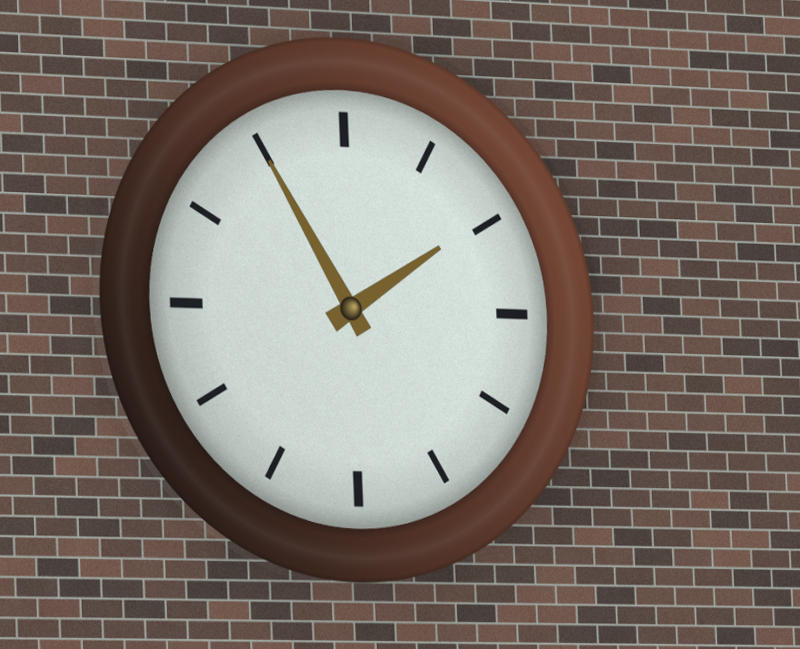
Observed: 1 h 55 min
